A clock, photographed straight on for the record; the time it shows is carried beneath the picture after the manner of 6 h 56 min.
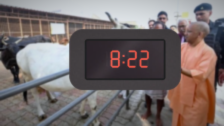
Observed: 8 h 22 min
